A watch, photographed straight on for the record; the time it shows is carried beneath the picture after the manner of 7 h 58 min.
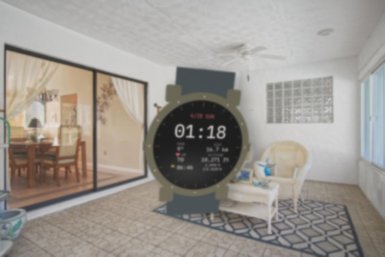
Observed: 1 h 18 min
